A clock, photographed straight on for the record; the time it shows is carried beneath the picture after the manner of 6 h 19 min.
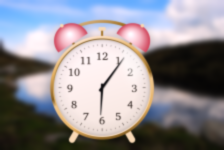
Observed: 6 h 06 min
